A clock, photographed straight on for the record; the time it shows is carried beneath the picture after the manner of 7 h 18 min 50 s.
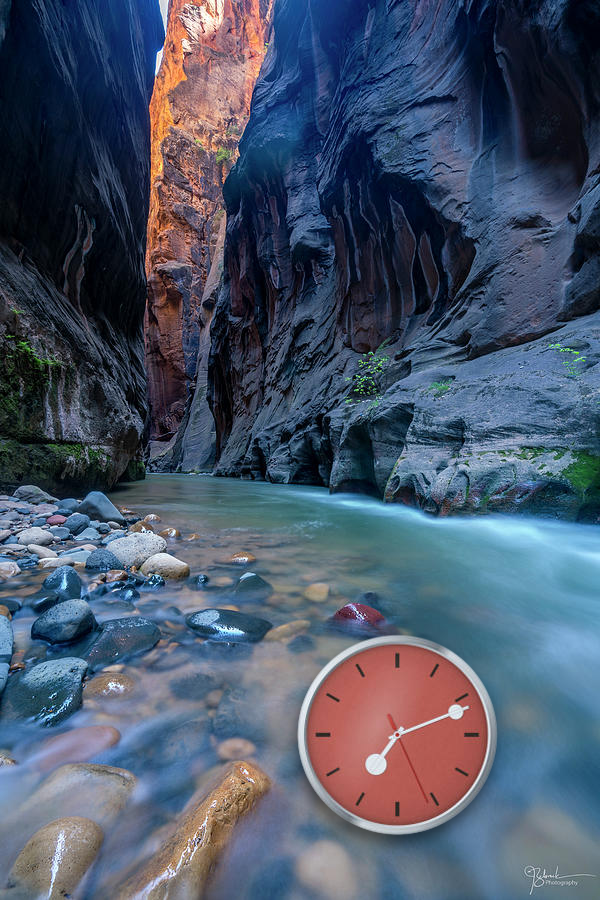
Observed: 7 h 11 min 26 s
